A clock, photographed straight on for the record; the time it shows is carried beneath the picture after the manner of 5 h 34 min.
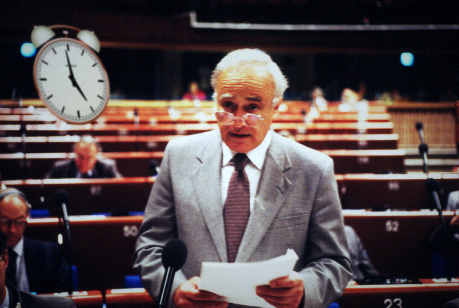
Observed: 4 h 59 min
